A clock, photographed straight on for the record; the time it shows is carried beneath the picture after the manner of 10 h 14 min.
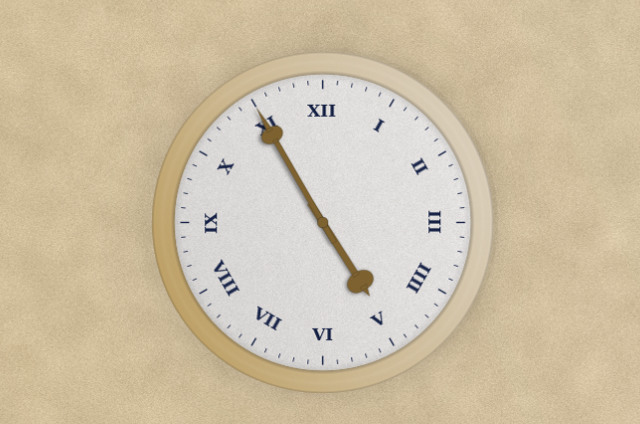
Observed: 4 h 55 min
